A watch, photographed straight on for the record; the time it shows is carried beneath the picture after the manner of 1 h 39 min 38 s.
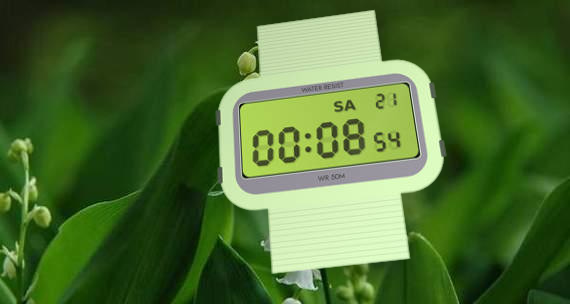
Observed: 0 h 08 min 54 s
